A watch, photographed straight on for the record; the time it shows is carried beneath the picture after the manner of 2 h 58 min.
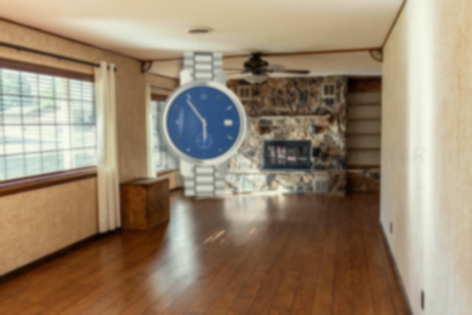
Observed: 5 h 54 min
